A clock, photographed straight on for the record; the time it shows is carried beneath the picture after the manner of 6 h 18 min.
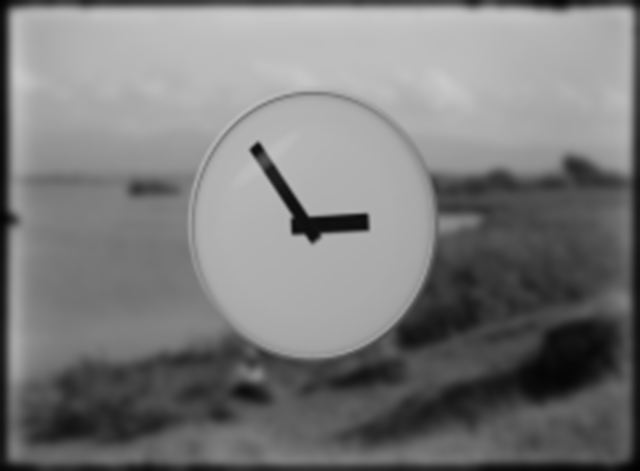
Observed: 2 h 54 min
